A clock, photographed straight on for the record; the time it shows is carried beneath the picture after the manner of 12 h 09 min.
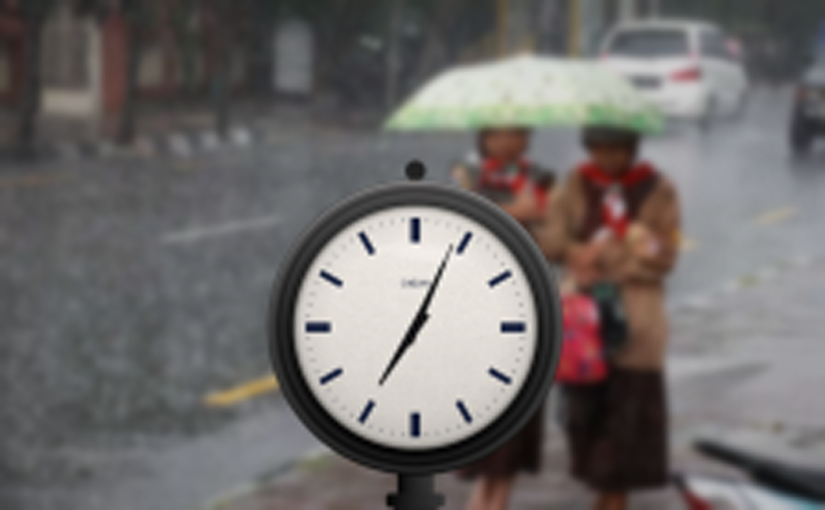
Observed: 7 h 04 min
